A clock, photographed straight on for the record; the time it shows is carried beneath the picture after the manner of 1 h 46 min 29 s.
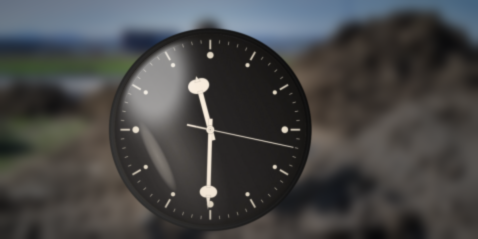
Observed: 11 h 30 min 17 s
